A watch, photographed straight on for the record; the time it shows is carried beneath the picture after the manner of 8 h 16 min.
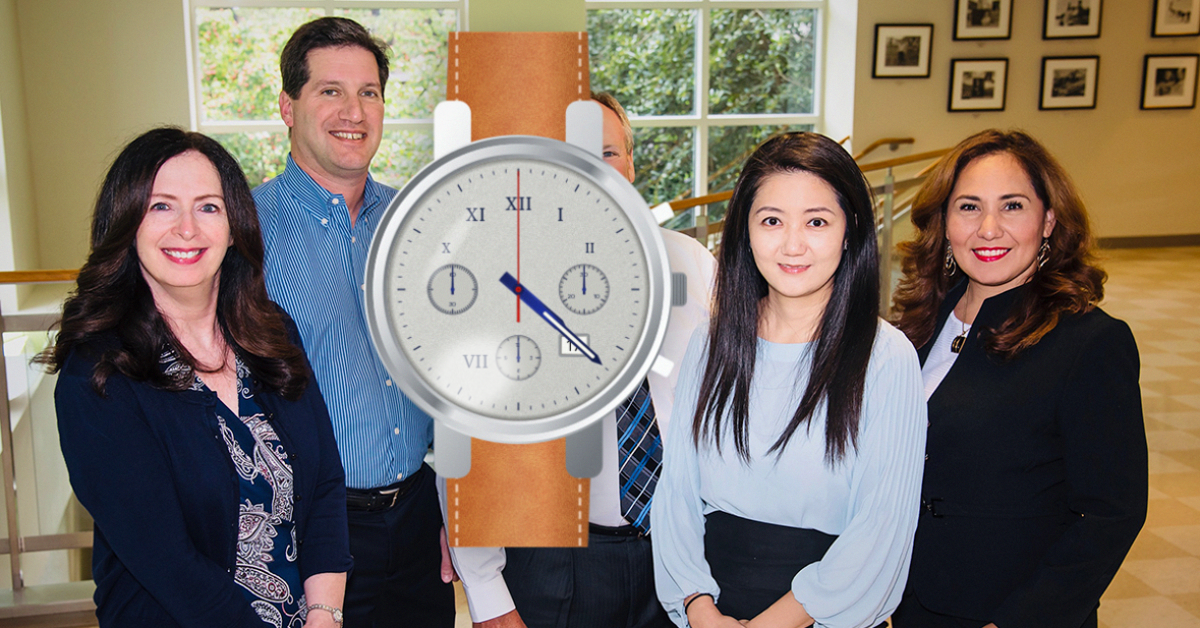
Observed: 4 h 22 min
